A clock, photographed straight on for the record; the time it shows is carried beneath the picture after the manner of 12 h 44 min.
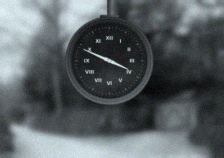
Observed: 3 h 49 min
